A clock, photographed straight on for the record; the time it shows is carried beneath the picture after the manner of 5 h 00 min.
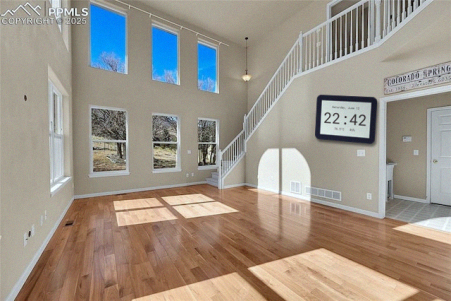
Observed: 22 h 42 min
